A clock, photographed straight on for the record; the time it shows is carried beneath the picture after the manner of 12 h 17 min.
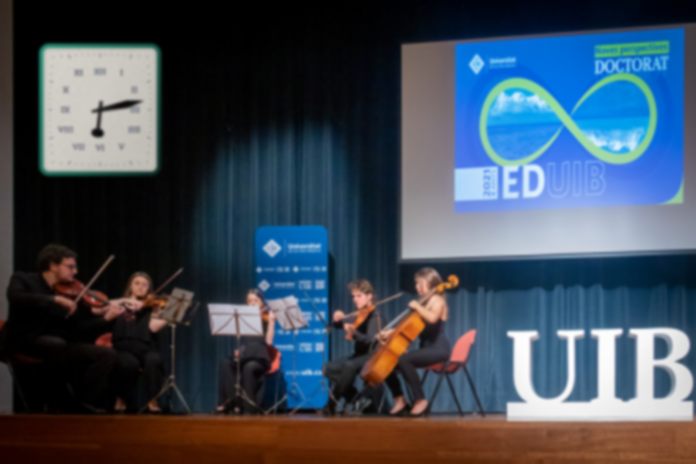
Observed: 6 h 13 min
